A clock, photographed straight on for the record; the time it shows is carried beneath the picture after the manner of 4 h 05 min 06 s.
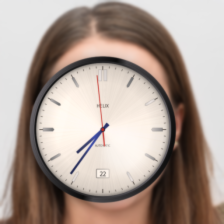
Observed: 7 h 35 min 59 s
